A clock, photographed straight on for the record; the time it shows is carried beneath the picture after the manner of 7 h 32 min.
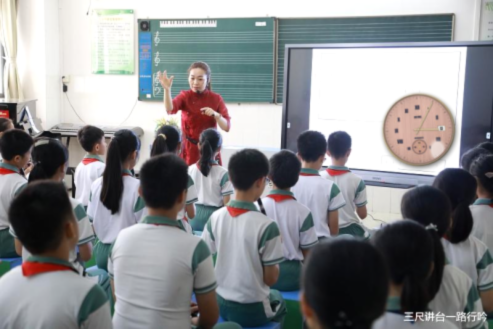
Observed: 3 h 05 min
